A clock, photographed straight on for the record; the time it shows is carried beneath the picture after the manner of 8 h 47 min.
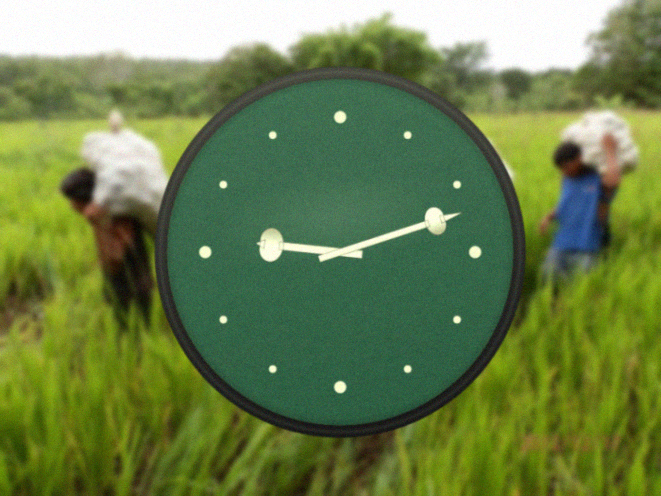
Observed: 9 h 12 min
